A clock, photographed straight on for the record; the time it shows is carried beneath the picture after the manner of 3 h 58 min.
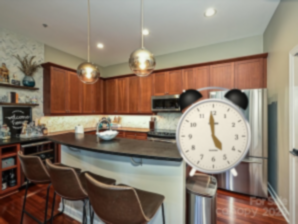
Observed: 4 h 59 min
